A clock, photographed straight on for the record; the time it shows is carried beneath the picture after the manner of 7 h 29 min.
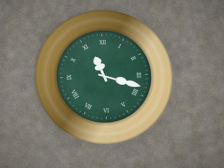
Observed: 11 h 18 min
